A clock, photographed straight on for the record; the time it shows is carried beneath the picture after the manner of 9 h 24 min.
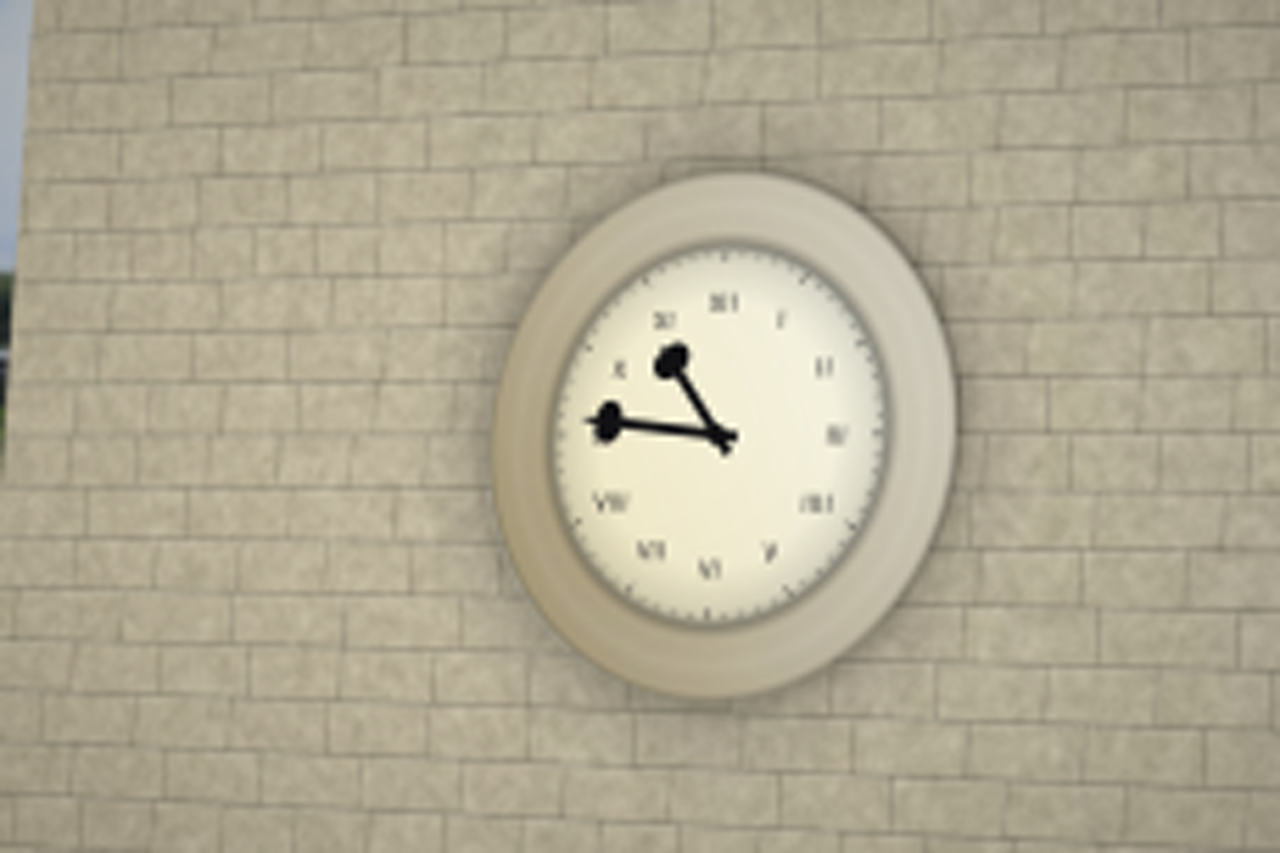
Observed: 10 h 46 min
